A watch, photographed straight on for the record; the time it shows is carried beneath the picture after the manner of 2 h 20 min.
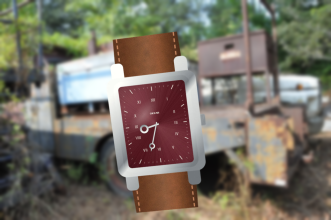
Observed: 8 h 33 min
